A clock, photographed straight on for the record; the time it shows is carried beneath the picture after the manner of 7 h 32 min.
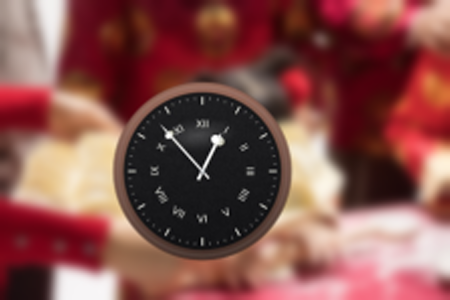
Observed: 12 h 53 min
